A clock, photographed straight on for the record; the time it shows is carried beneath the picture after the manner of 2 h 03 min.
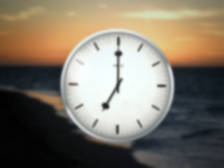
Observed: 7 h 00 min
